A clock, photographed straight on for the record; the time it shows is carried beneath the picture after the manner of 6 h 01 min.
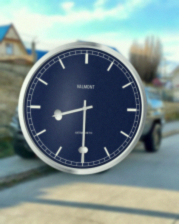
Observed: 8 h 30 min
